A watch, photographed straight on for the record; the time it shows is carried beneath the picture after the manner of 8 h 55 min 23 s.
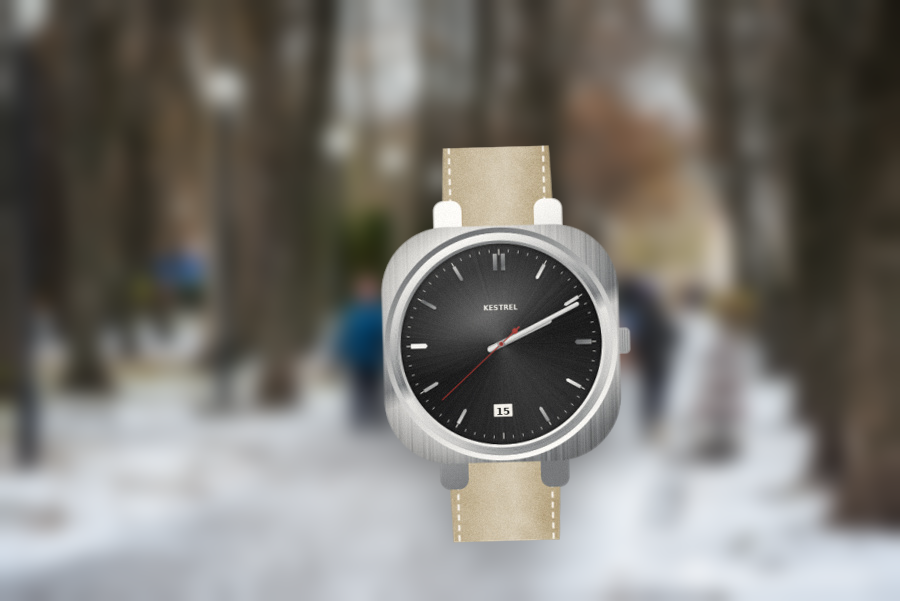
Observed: 2 h 10 min 38 s
